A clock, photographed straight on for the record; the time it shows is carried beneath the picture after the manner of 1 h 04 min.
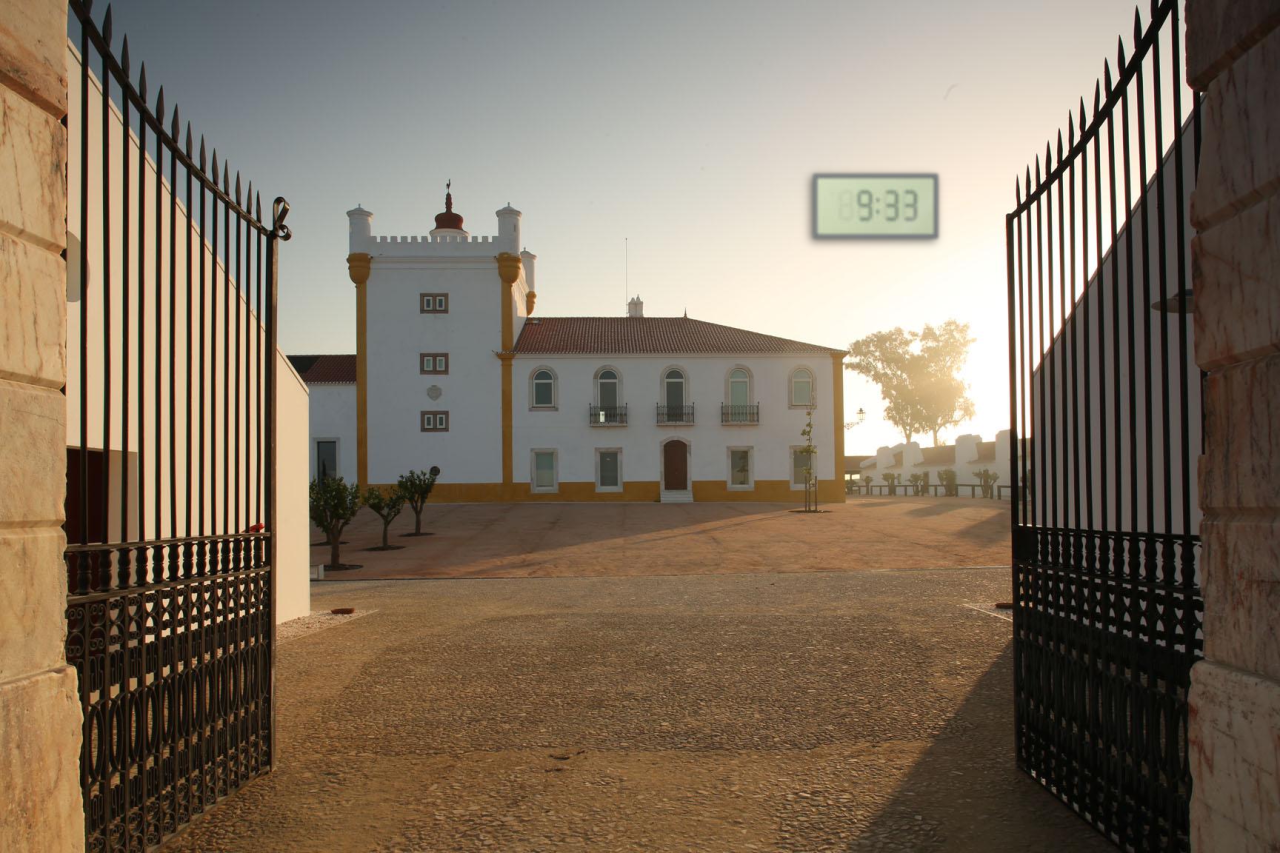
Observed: 9 h 33 min
